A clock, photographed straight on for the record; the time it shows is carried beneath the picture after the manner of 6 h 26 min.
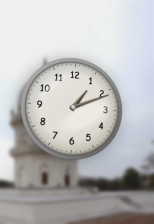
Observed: 1 h 11 min
